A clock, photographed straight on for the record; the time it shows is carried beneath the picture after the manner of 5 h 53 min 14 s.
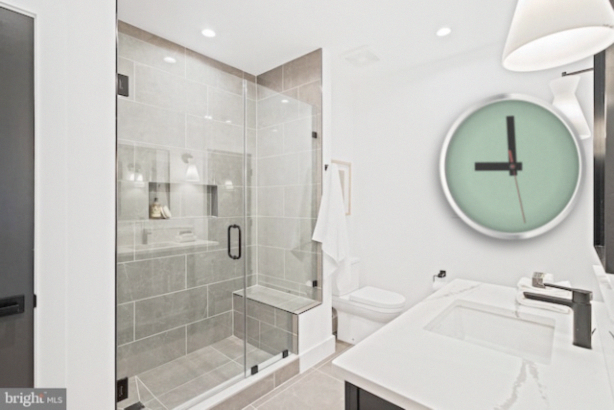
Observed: 8 h 59 min 28 s
